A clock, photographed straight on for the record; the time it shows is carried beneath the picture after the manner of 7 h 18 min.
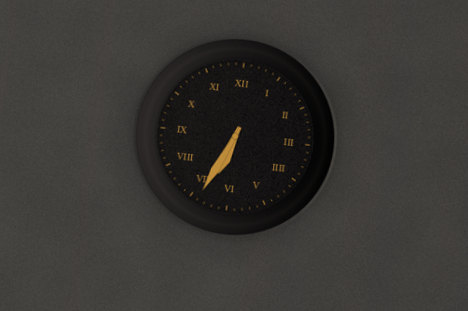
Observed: 6 h 34 min
